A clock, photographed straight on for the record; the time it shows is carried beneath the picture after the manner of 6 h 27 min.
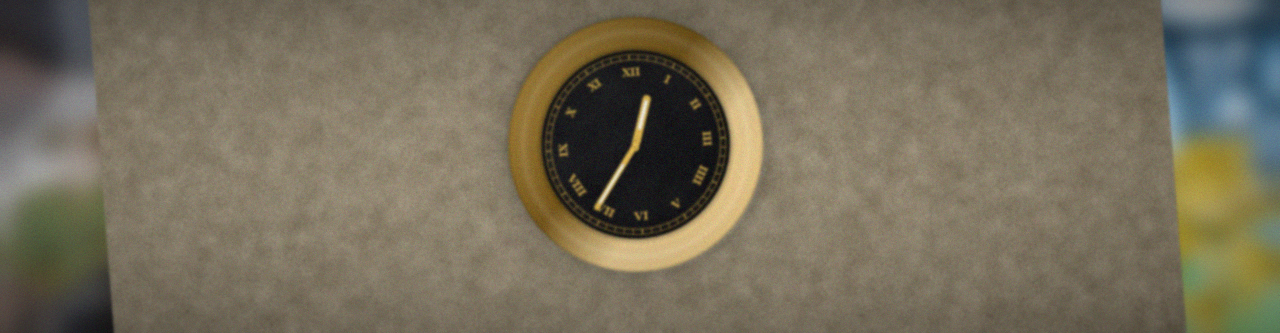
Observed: 12 h 36 min
